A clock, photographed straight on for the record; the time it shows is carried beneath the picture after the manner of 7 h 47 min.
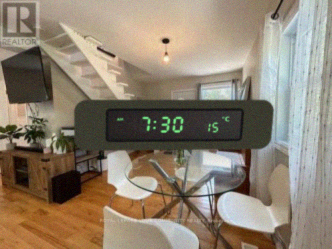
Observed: 7 h 30 min
